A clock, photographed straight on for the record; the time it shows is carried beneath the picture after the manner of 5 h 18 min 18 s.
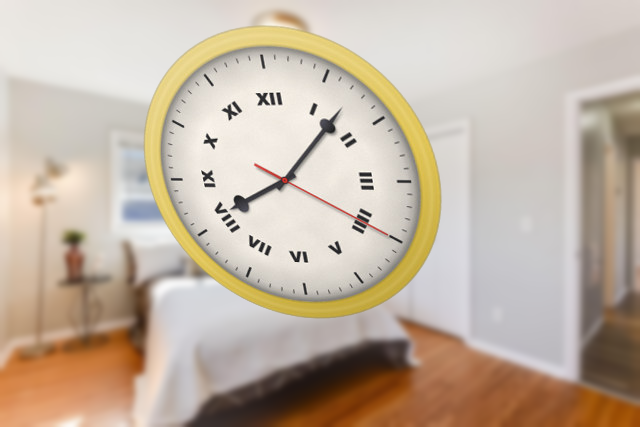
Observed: 8 h 07 min 20 s
